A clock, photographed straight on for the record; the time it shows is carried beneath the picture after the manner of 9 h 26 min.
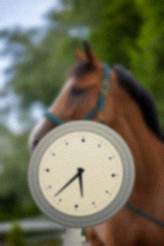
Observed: 5 h 37 min
